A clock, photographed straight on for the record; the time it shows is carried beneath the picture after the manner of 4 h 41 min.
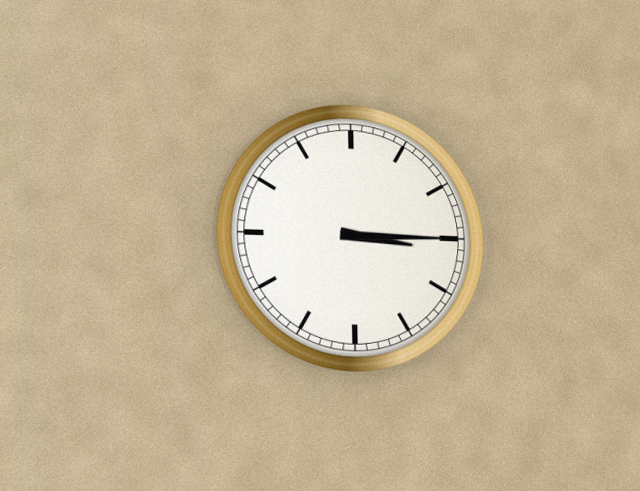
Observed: 3 h 15 min
